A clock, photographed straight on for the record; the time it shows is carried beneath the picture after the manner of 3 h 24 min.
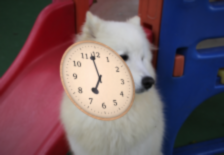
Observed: 6 h 58 min
